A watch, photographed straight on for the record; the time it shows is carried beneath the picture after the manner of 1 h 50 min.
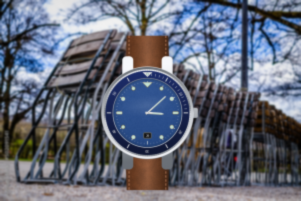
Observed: 3 h 08 min
